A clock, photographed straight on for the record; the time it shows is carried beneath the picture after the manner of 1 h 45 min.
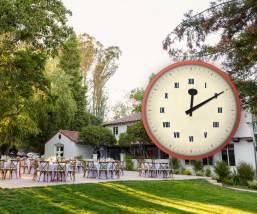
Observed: 12 h 10 min
